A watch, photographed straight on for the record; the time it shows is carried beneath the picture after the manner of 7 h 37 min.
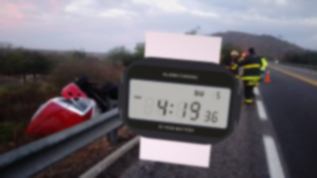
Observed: 4 h 19 min
